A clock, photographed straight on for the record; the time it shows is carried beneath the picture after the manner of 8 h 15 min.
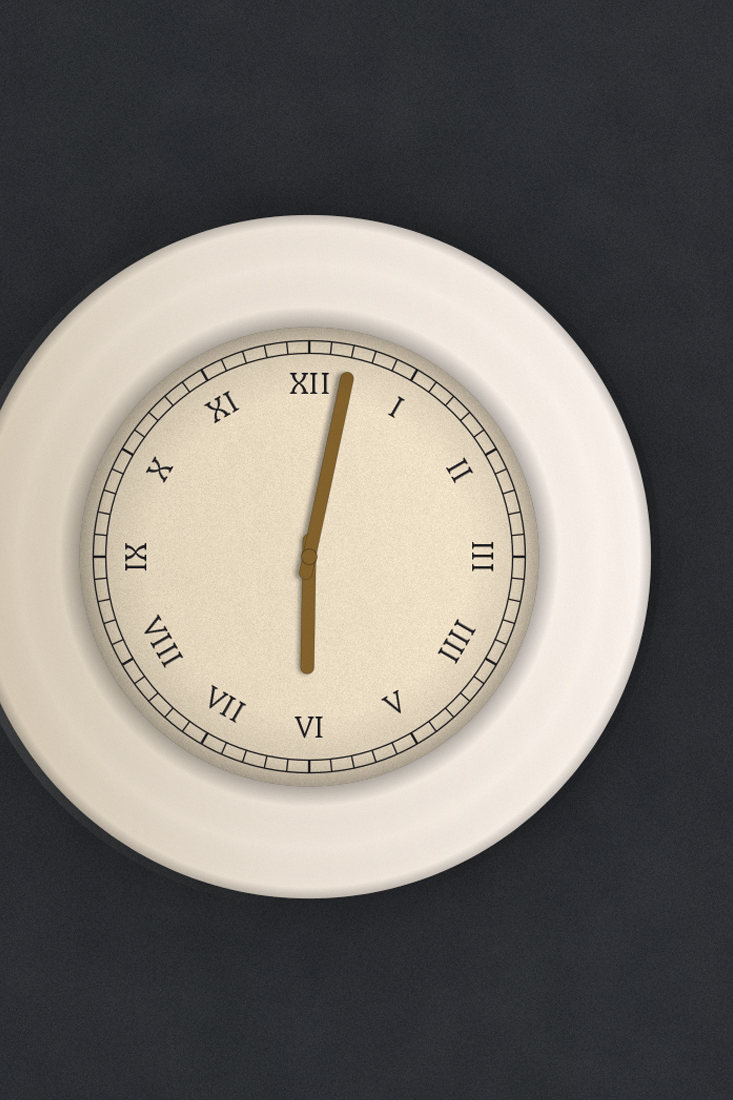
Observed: 6 h 02 min
